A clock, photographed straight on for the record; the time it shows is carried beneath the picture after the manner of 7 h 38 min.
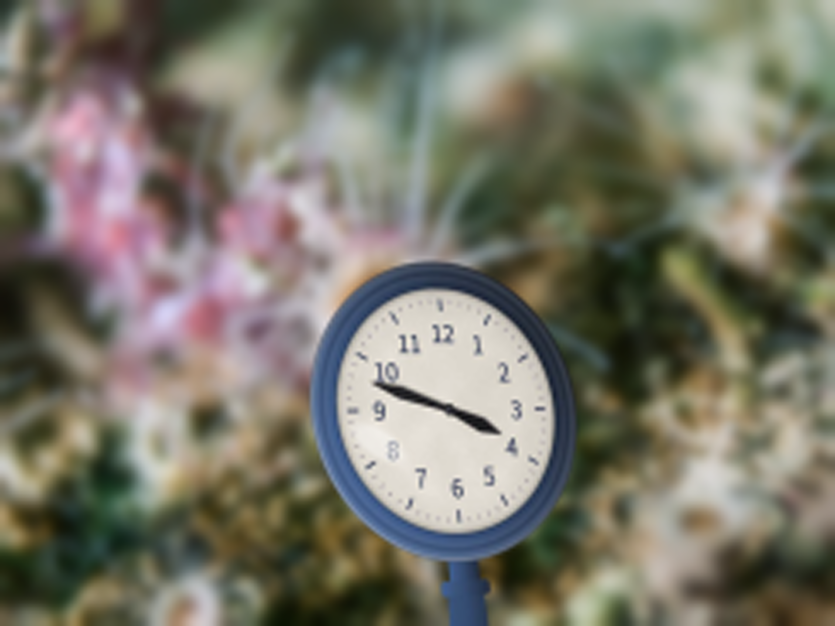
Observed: 3 h 48 min
